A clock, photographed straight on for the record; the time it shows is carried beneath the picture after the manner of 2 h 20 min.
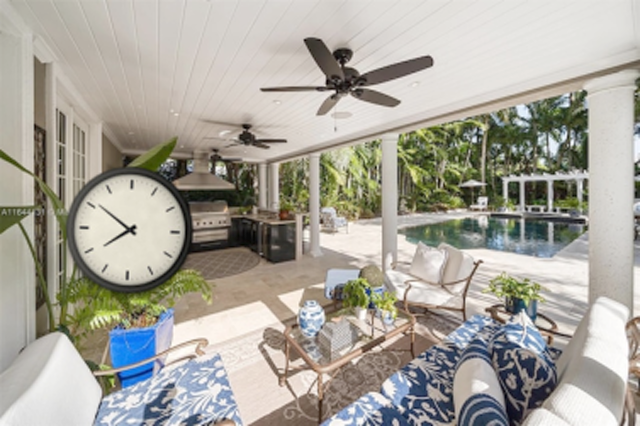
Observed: 7 h 51 min
